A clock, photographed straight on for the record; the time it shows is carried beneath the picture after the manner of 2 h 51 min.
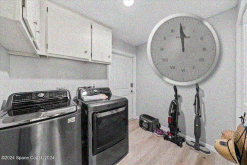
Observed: 11 h 59 min
